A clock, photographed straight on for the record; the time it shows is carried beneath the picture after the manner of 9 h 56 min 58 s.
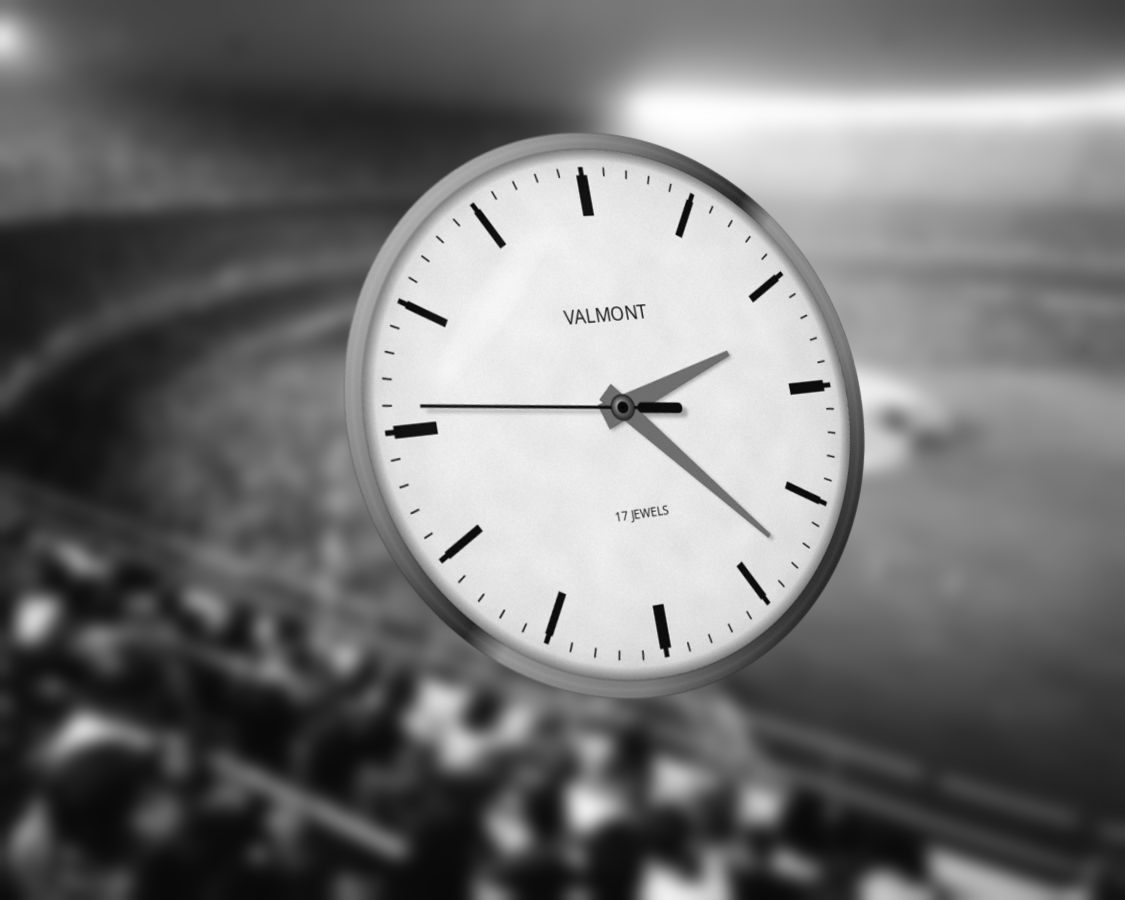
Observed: 2 h 22 min 46 s
